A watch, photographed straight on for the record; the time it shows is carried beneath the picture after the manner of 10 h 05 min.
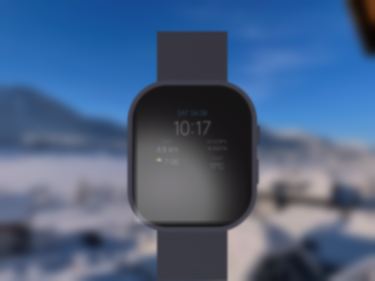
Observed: 10 h 17 min
